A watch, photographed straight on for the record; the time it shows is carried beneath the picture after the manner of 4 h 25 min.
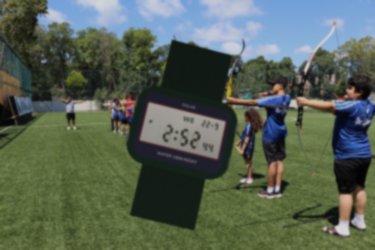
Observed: 2 h 52 min
